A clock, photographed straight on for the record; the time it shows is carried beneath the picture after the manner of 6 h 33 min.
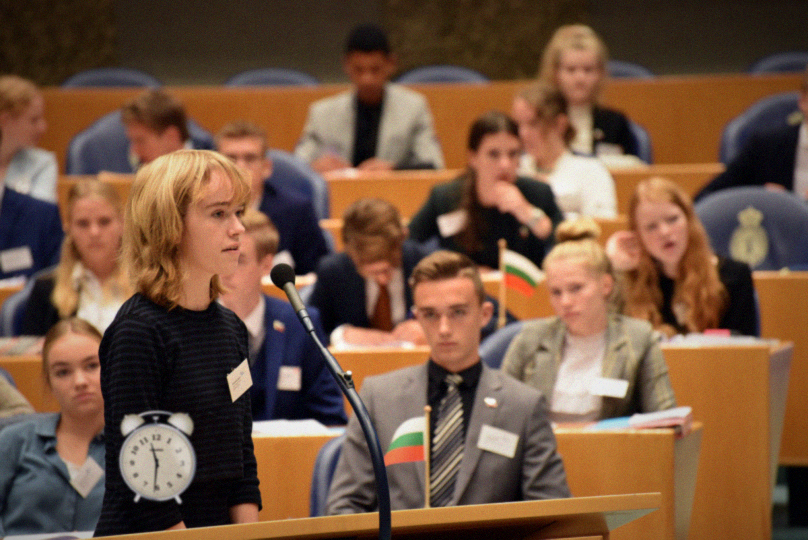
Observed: 11 h 31 min
